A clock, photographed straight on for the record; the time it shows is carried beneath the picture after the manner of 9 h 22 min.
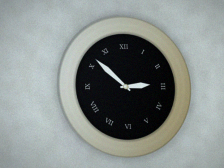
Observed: 2 h 52 min
